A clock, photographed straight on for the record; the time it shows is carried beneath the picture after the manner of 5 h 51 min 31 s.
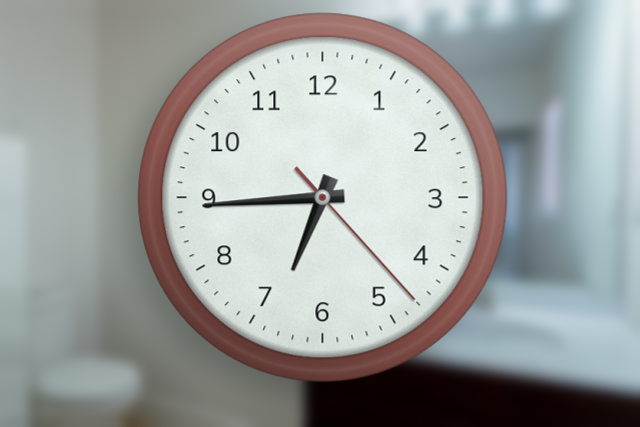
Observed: 6 h 44 min 23 s
